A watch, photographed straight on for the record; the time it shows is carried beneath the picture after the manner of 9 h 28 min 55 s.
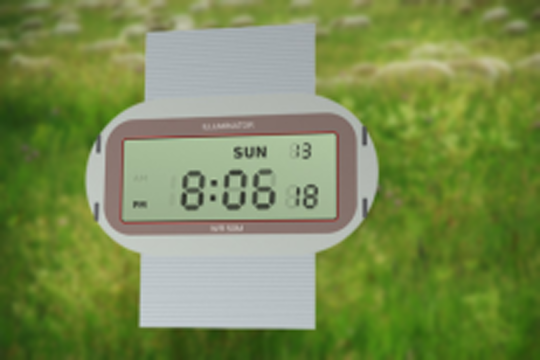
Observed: 8 h 06 min 18 s
